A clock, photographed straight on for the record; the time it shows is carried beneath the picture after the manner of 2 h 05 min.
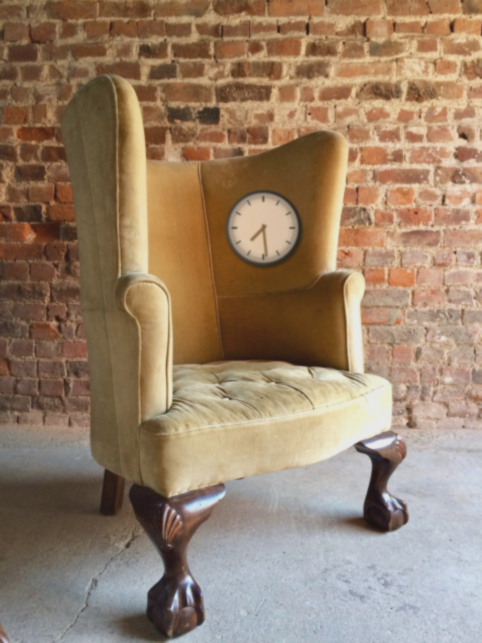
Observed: 7 h 29 min
